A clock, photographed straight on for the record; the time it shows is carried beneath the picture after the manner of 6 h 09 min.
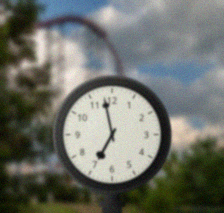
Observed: 6 h 58 min
